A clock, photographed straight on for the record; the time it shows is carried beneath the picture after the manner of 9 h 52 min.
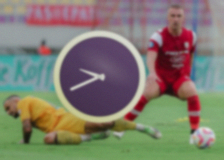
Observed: 9 h 41 min
